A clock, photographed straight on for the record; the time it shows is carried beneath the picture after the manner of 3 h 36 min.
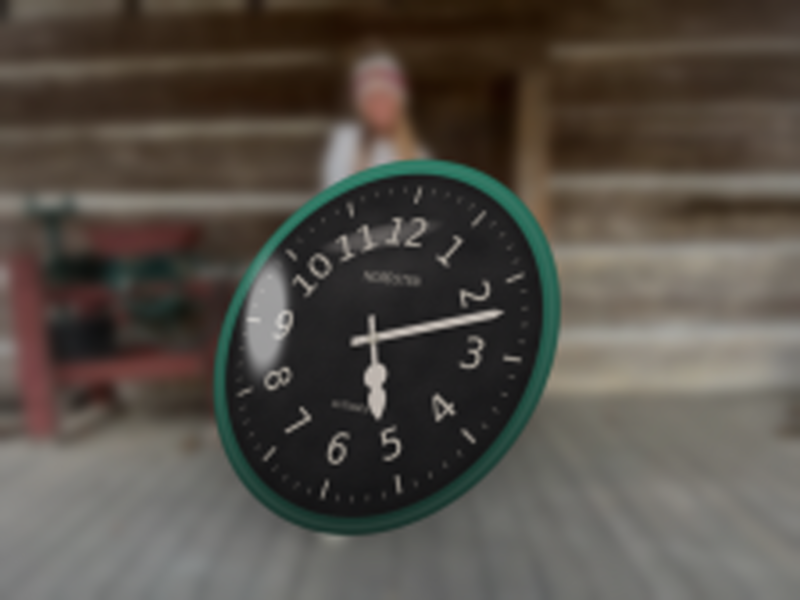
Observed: 5 h 12 min
